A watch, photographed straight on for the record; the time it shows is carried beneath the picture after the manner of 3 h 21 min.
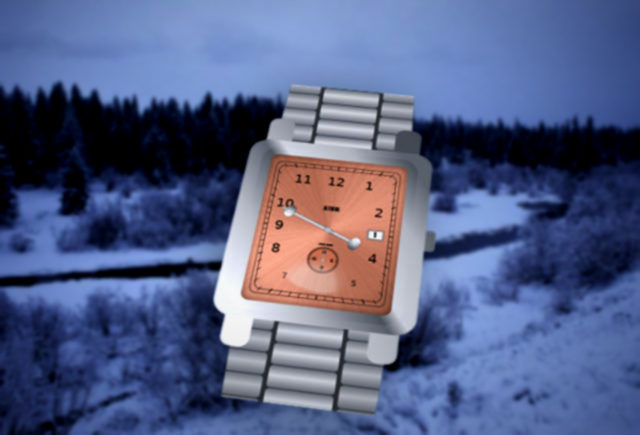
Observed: 3 h 49 min
